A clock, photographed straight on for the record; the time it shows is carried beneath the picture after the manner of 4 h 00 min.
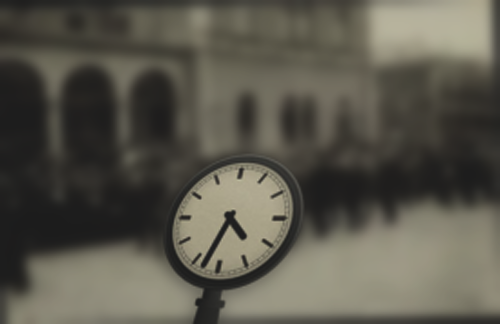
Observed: 4 h 33 min
